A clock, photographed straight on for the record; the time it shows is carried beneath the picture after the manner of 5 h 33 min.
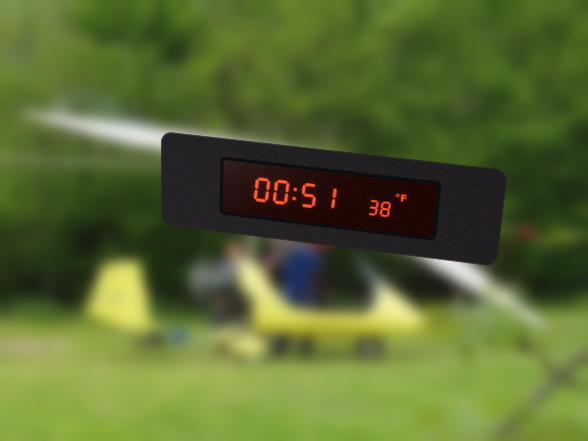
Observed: 0 h 51 min
